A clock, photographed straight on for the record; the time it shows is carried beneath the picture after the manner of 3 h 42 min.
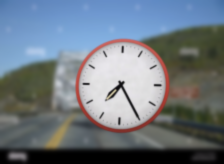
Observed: 7 h 25 min
